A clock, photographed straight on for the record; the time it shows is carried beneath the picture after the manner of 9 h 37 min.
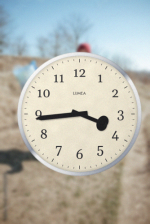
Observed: 3 h 44 min
